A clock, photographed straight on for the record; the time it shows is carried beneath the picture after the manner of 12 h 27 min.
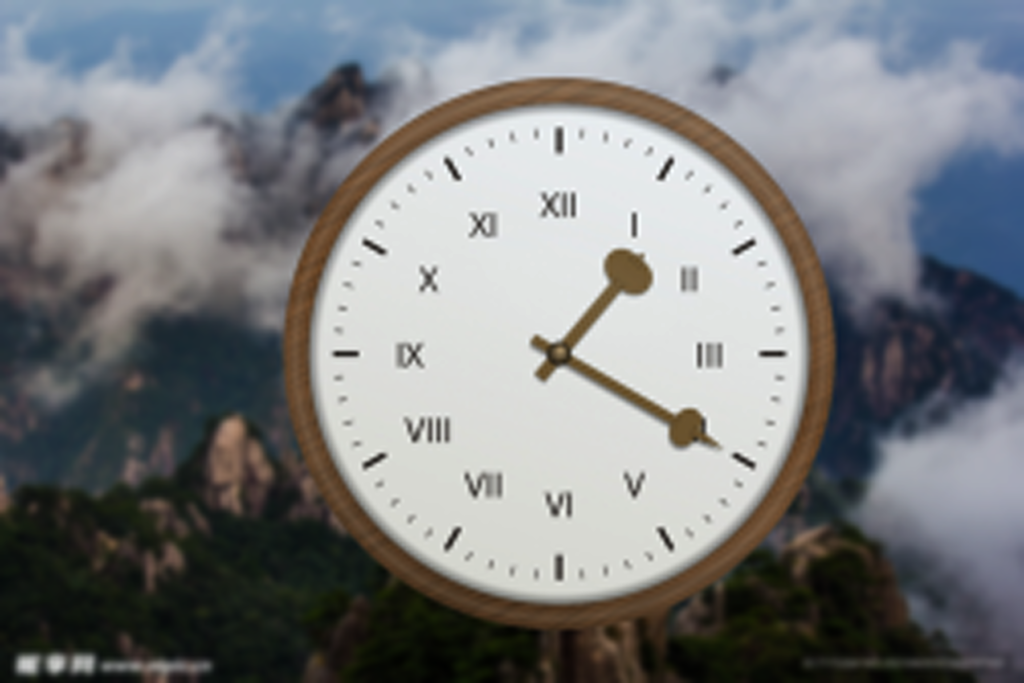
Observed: 1 h 20 min
